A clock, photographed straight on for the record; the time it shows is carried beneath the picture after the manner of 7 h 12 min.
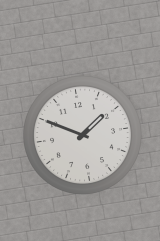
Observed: 1 h 50 min
